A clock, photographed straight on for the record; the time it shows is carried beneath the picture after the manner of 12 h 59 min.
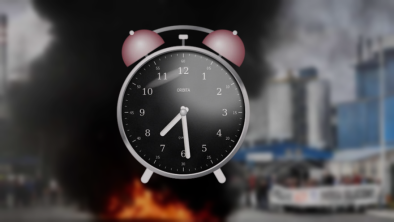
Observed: 7 h 29 min
